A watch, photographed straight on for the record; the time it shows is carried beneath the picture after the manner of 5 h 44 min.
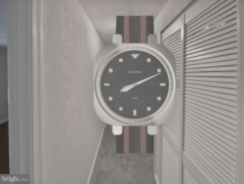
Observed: 8 h 11 min
